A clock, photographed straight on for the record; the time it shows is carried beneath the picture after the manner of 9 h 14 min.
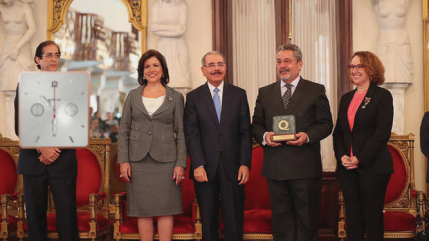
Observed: 10 h 30 min
